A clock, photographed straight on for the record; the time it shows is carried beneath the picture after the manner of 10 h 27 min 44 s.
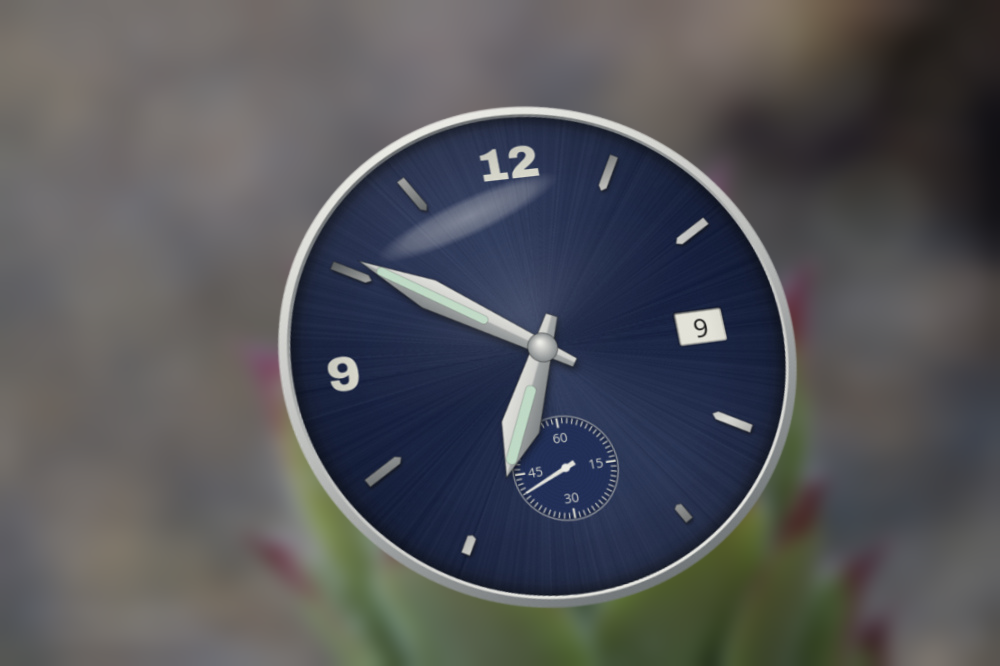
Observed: 6 h 50 min 41 s
